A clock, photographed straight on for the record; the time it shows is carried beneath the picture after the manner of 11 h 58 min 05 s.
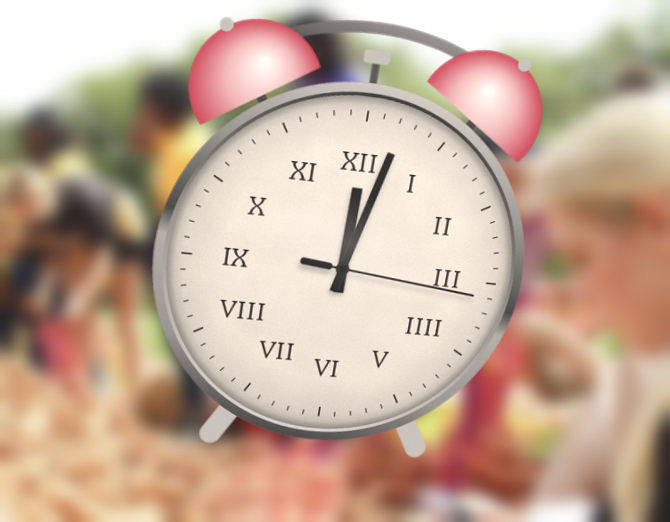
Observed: 12 h 02 min 16 s
